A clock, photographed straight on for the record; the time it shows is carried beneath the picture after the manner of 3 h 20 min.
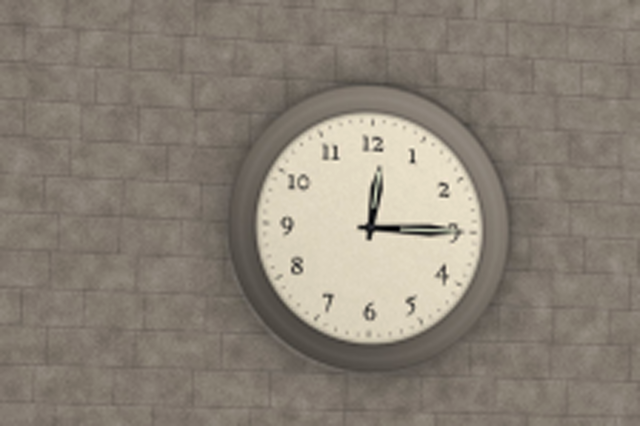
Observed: 12 h 15 min
